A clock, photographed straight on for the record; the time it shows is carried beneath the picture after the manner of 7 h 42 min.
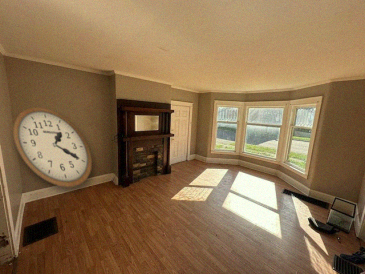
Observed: 1 h 20 min
